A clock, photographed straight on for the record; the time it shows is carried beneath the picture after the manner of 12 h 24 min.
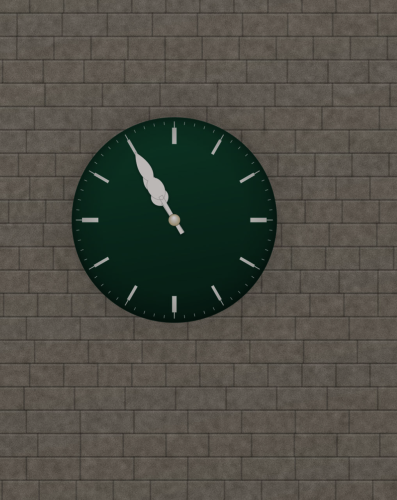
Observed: 10 h 55 min
